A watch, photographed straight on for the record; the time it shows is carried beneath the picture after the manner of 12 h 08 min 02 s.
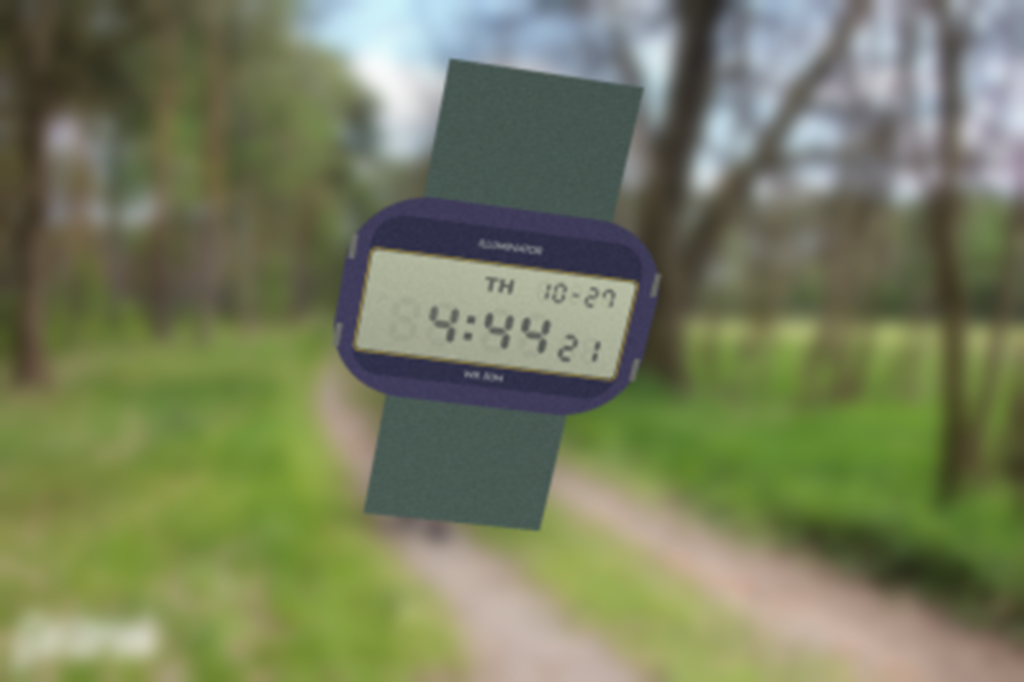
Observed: 4 h 44 min 21 s
